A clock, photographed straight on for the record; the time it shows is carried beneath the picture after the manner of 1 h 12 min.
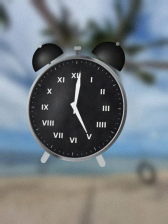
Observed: 5 h 01 min
